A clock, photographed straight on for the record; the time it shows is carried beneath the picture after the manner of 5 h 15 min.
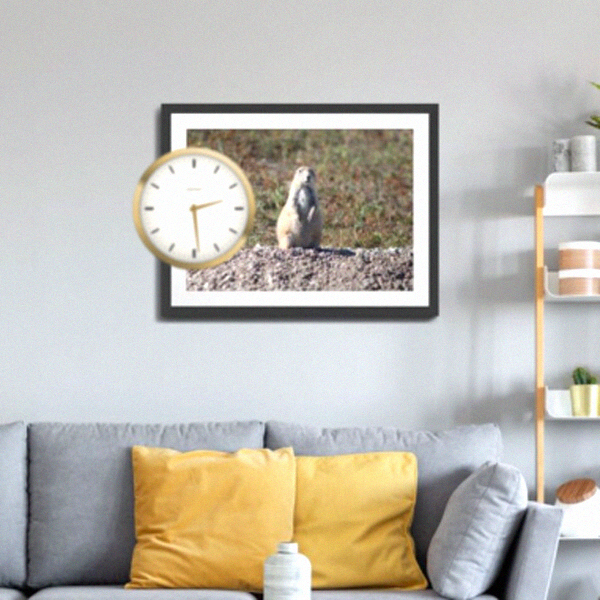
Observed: 2 h 29 min
